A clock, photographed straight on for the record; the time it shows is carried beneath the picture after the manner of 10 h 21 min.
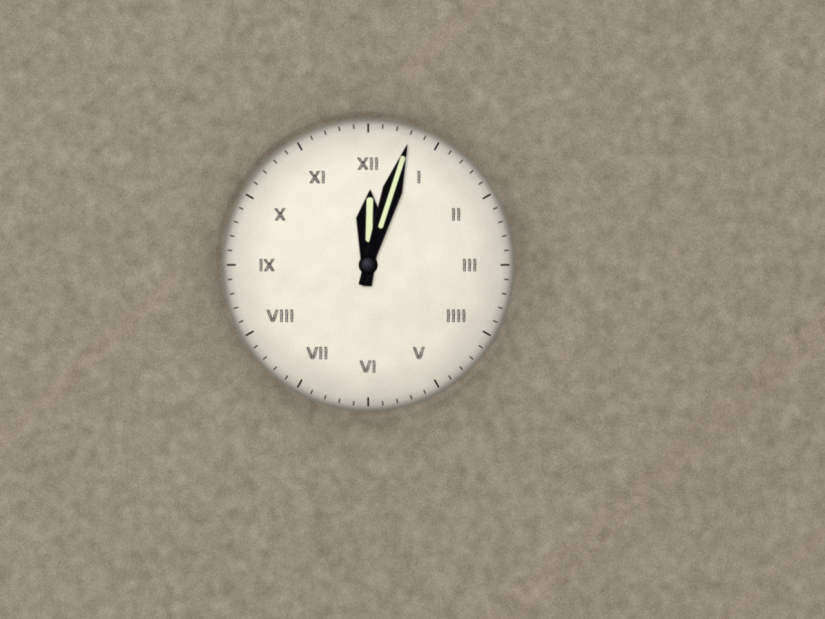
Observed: 12 h 03 min
